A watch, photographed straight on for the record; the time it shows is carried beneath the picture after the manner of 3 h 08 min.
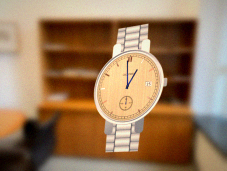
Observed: 12 h 59 min
